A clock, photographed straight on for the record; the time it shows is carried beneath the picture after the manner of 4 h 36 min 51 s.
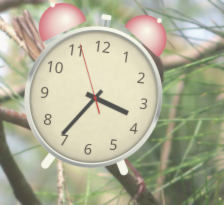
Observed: 3 h 35 min 56 s
